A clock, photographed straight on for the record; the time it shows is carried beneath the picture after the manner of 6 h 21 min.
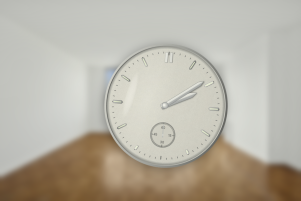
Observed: 2 h 09 min
